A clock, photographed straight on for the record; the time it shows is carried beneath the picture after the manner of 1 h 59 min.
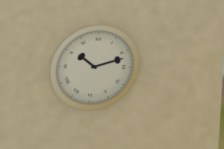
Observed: 10 h 12 min
